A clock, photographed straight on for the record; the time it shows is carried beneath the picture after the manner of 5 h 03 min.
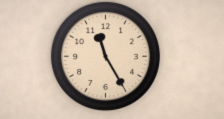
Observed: 11 h 25 min
